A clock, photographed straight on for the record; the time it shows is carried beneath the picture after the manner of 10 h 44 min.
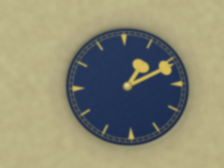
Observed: 1 h 11 min
